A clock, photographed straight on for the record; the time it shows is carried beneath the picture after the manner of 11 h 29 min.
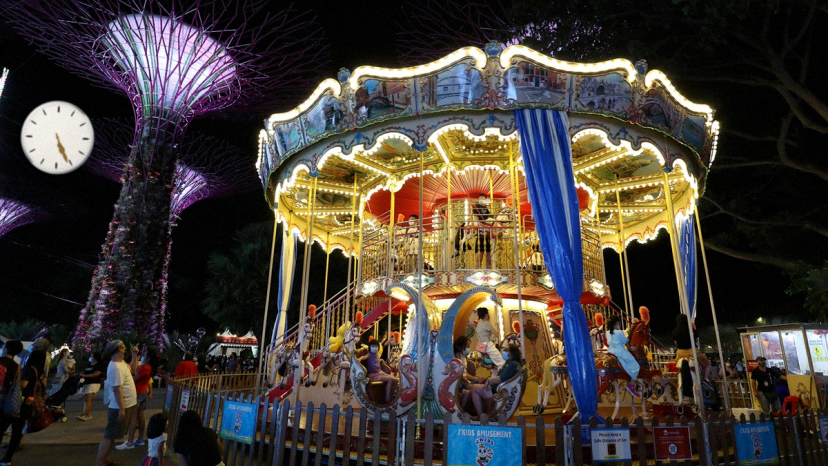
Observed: 5 h 26 min
